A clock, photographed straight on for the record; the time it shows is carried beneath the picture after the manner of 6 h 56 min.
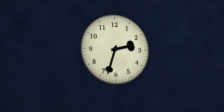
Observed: 2 h 33 min
